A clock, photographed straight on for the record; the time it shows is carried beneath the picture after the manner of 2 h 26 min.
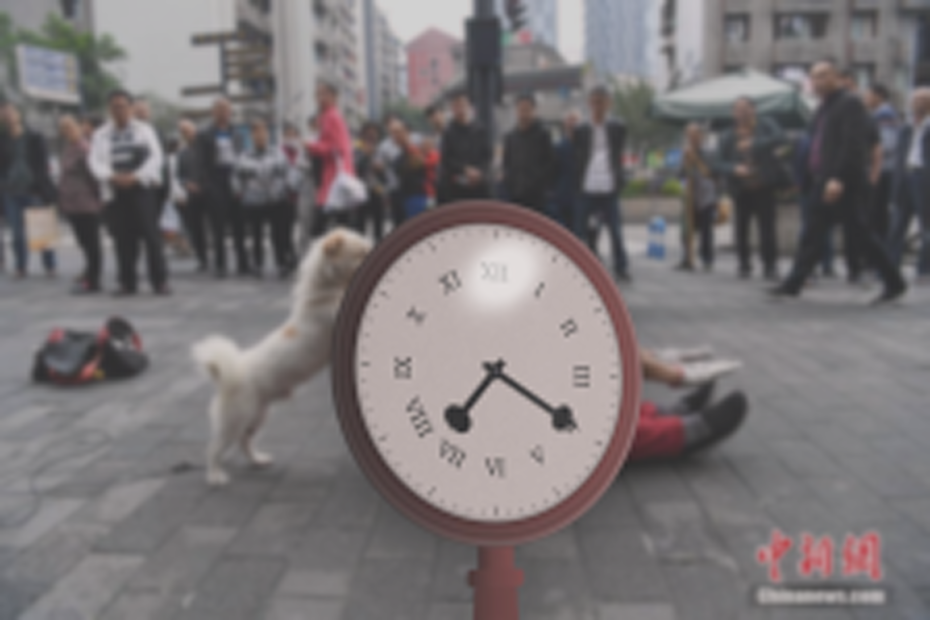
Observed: 7 h 20 min
